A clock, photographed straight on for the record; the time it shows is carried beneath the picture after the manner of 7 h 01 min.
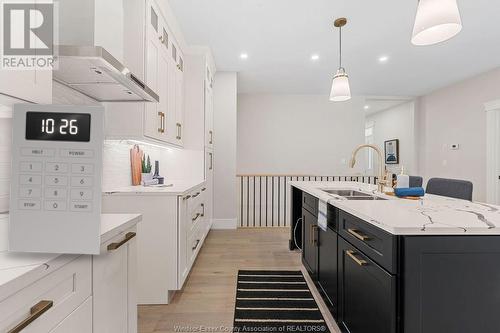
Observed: 10 h 26 min
